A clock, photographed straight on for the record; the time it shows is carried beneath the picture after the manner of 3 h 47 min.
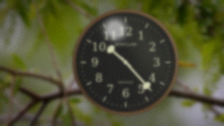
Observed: 10 h 23 min
